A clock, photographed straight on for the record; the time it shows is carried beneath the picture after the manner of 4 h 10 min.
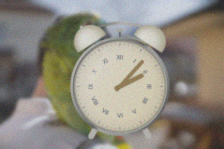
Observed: 2 h 07 min
